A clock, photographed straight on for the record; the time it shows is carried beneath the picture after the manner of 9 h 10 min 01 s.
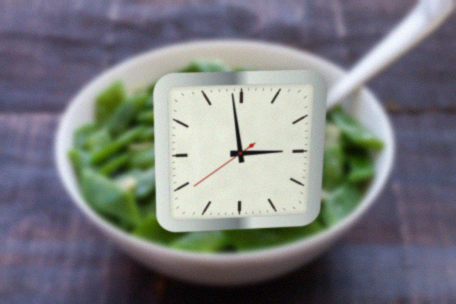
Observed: 2 h 58 min 39 s
